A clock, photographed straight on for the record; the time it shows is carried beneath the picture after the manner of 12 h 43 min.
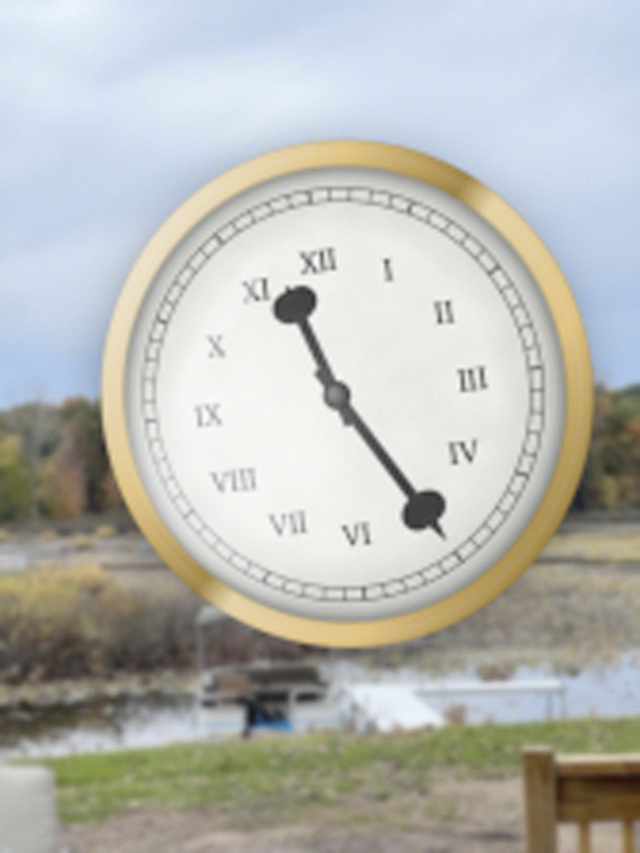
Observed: 11 h 25 min
